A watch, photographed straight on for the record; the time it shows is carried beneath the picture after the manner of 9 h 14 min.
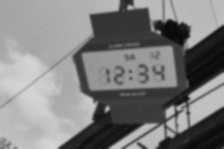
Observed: 12 h 34 min
